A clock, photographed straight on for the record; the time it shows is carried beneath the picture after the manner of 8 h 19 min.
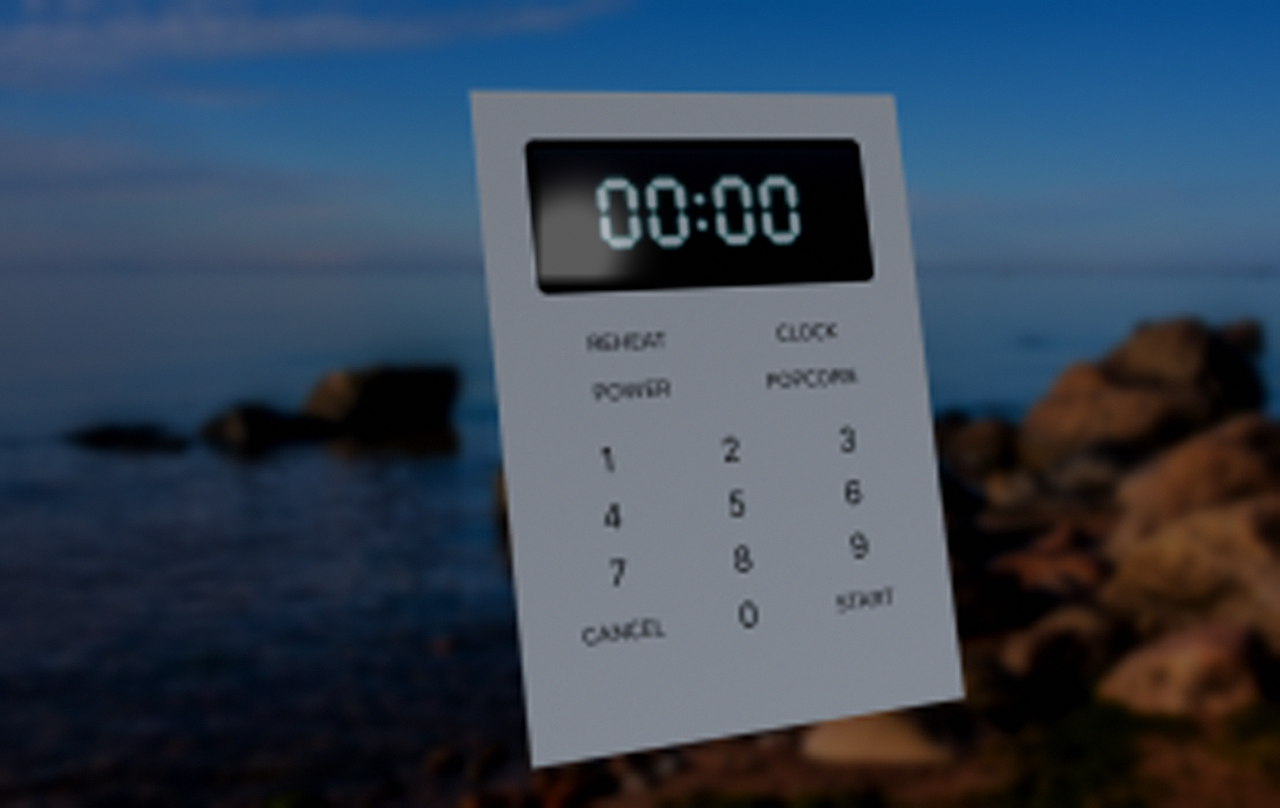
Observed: 0 h 00 min
